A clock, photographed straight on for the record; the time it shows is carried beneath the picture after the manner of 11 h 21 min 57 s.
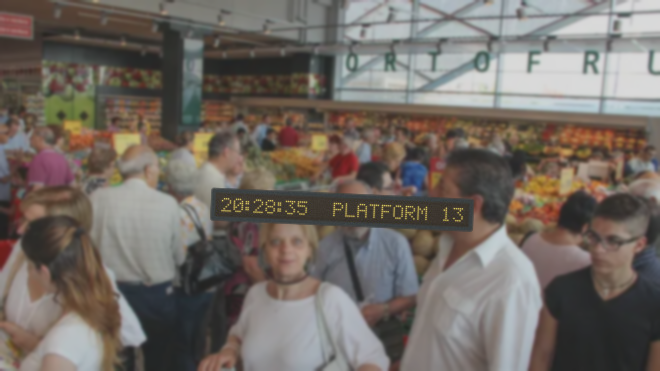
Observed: 20 h 28 min 35 s
